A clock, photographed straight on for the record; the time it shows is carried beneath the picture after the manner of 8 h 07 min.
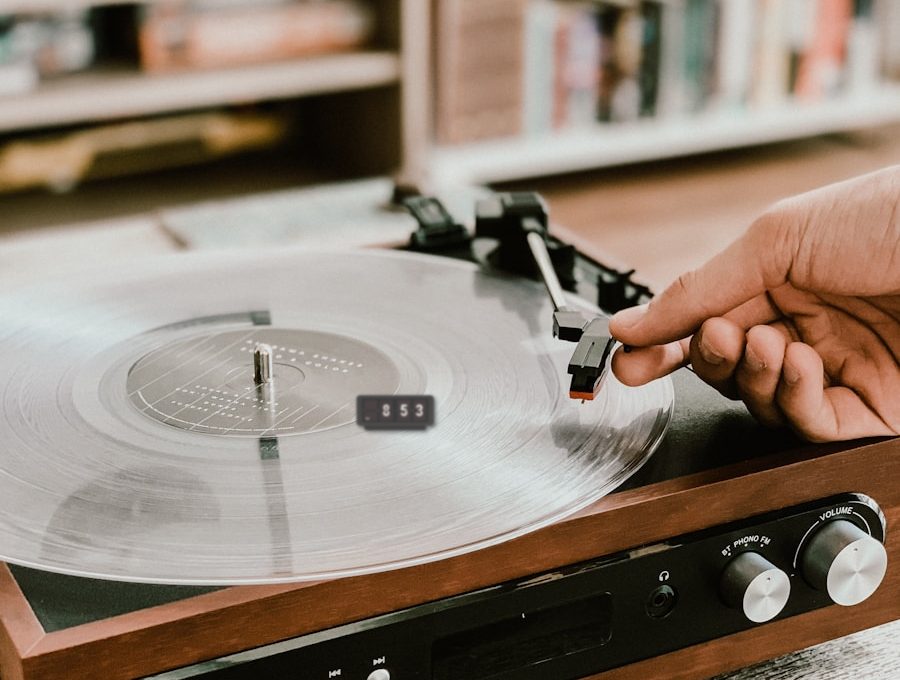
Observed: 8 h 53 min
